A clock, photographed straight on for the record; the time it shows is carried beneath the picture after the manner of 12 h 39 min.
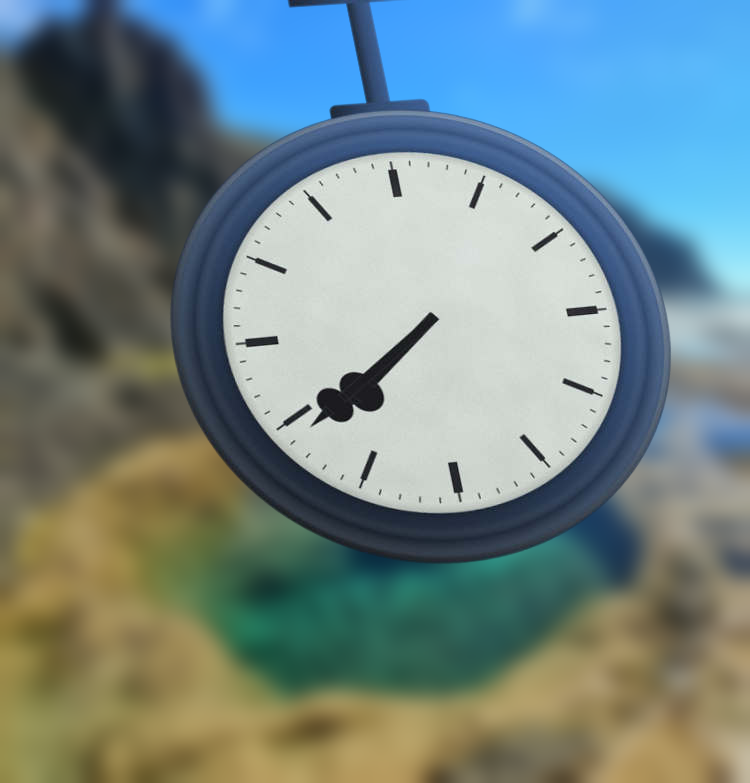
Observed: 7 h 39 min
